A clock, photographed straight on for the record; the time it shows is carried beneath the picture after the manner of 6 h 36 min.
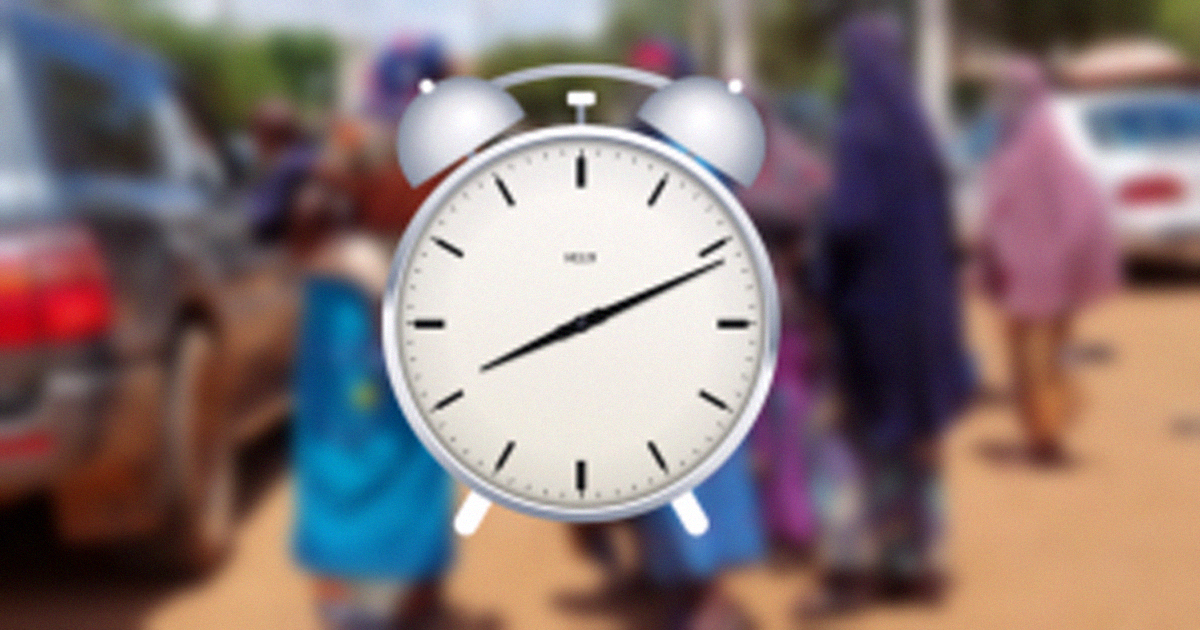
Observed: 8 h 11 min
